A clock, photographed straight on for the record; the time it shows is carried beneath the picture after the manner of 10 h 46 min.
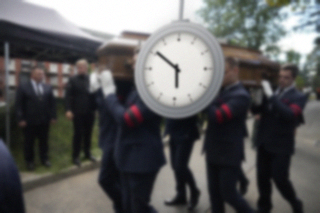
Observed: 5 h 51 min
